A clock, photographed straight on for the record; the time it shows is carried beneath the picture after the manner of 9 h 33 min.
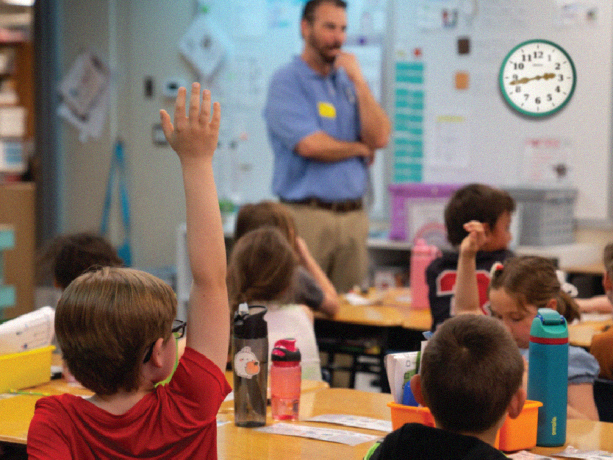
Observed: 2 h 43 min
